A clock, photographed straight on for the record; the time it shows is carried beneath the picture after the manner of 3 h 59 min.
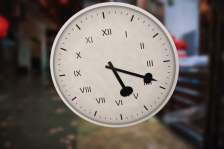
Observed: 5 h 19 min
